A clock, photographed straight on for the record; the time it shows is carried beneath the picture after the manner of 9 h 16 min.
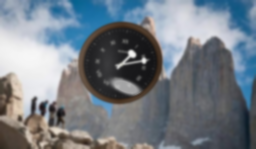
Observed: 1 h 12 min
